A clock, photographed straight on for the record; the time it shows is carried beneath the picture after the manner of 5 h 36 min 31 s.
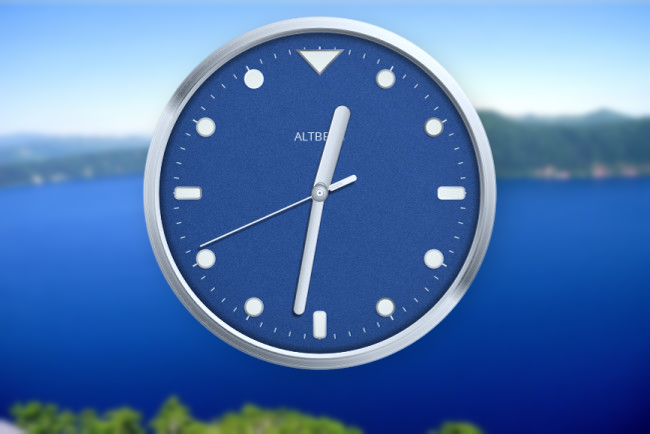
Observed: 12 h 31 min 41 s
